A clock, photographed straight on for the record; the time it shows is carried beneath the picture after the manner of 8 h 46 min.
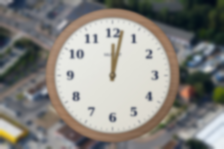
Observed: 12 h 02 min
